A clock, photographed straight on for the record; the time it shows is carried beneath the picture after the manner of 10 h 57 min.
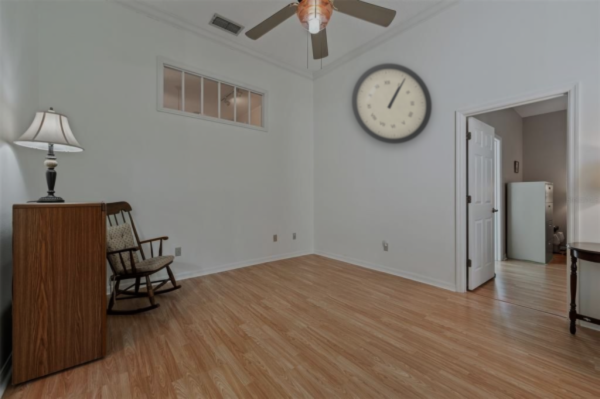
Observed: 1 h 06 min
